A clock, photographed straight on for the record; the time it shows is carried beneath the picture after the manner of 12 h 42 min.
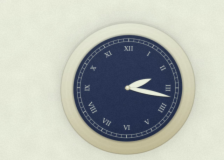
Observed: 2 h 17 min
